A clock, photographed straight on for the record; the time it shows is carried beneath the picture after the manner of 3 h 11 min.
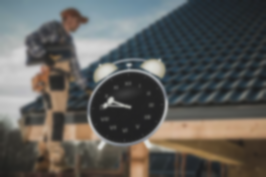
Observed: 9 h 46 min
